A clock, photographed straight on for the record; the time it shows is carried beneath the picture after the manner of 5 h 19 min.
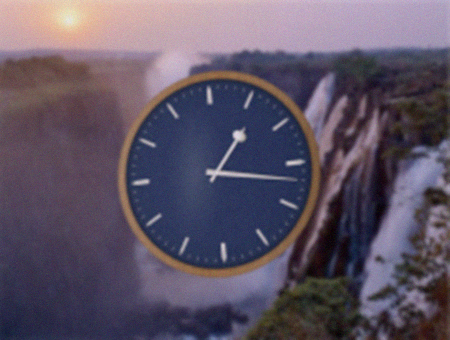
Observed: 1 h 17 min
